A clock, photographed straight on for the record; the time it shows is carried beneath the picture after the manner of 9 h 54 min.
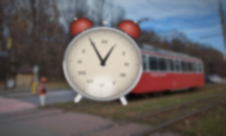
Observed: 12 h 55 min
